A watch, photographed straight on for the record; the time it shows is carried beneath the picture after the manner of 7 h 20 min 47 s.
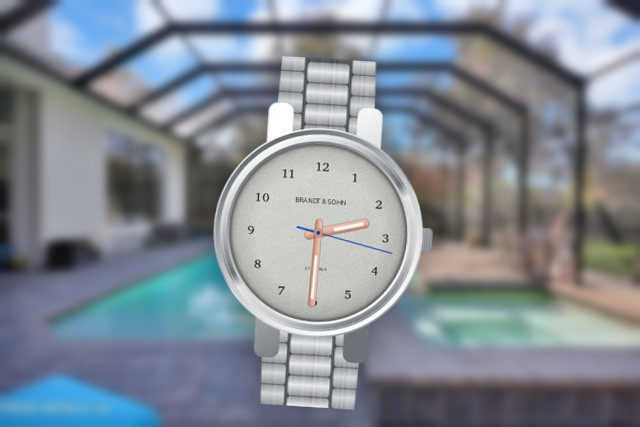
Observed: 2 h 30 min 17 s
